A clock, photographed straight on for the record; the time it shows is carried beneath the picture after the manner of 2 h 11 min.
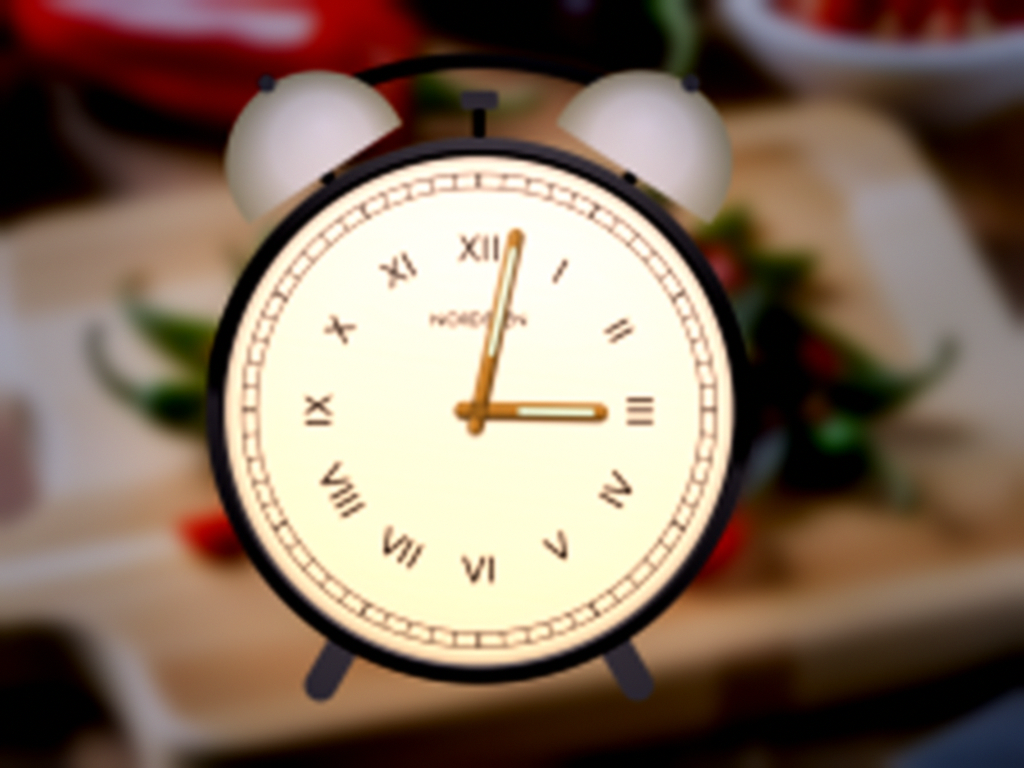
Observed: 3 h 02 min
